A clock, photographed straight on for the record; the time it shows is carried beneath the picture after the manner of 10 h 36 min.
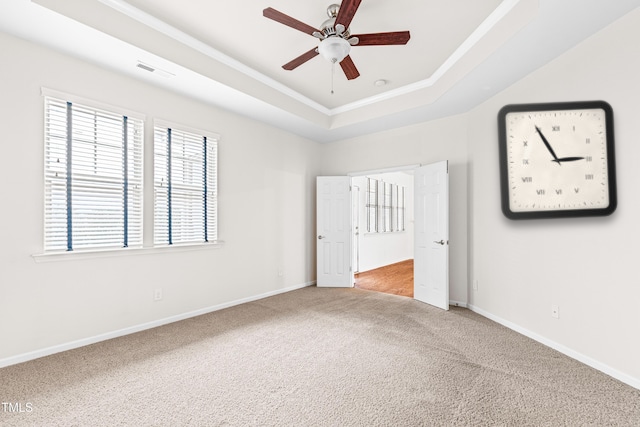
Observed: 2 h 55 min
